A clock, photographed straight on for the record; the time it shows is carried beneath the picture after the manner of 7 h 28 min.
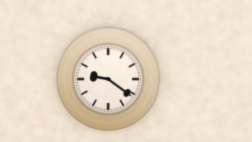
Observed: 9 h 21 min
